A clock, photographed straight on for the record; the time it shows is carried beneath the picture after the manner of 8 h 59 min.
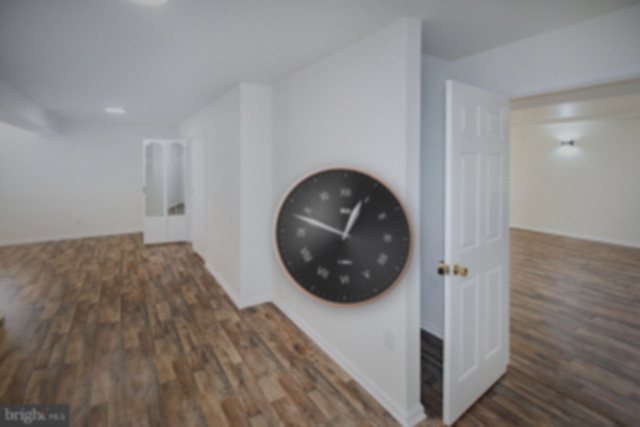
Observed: 12 h 48 min
